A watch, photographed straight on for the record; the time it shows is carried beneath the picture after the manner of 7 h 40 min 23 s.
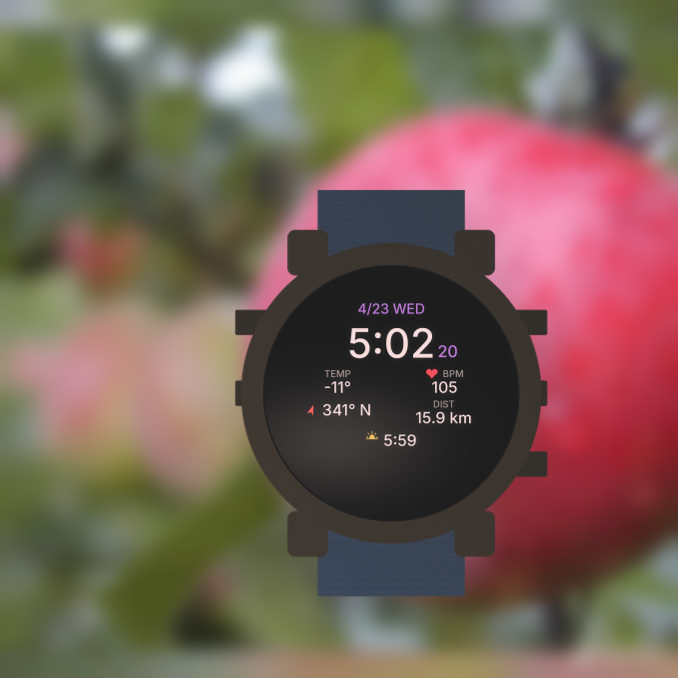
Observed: 5 h 02 min 20 s
